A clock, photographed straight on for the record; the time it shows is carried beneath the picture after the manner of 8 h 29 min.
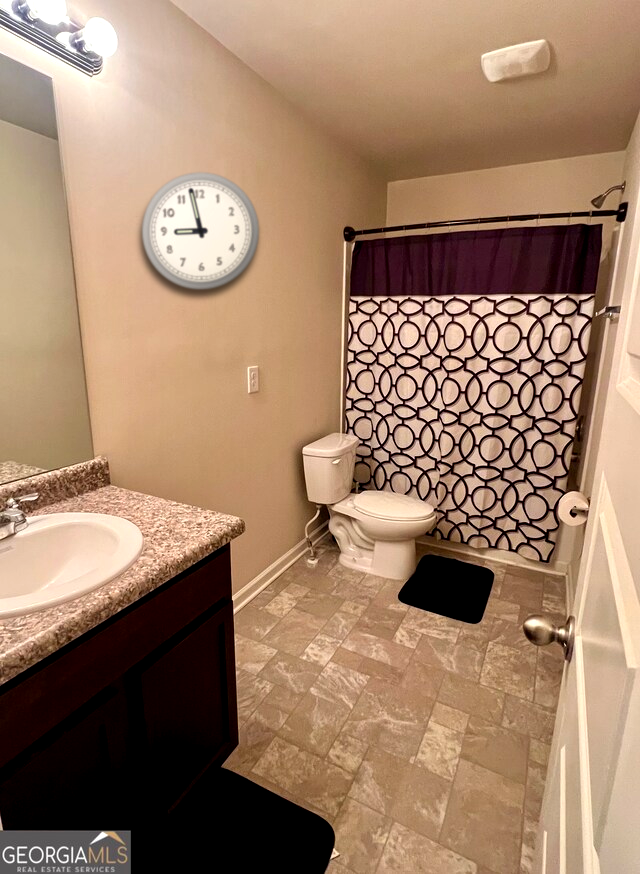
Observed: 8 h 58 min
